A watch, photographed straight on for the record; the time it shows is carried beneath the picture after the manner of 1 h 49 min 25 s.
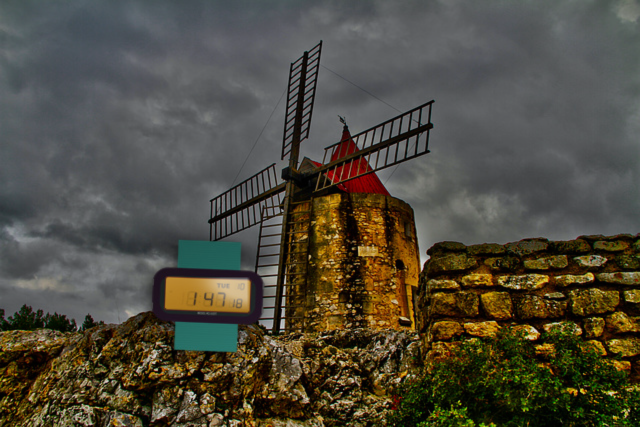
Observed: 1 h 47 min 18 s
